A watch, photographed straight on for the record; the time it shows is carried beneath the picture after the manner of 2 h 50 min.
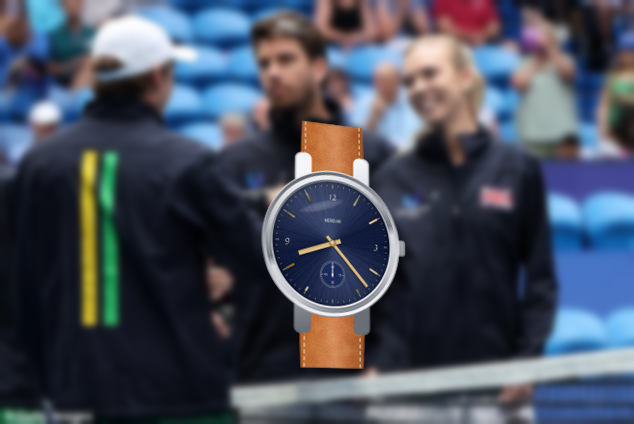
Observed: 8 h 23 min
